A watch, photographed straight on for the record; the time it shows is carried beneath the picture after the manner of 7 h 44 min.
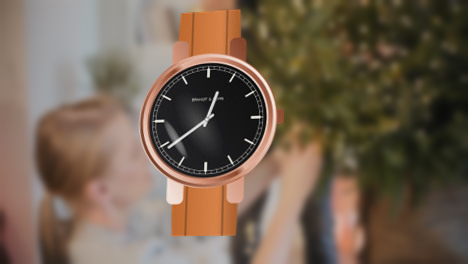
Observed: 12 h 39 min
